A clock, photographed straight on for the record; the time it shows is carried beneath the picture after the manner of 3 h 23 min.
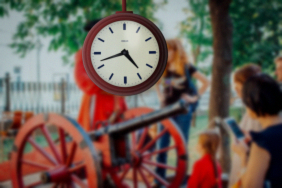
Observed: 4 h 42 min
